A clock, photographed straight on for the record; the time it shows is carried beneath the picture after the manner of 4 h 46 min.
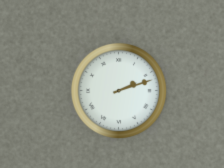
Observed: 2 h 12 min
